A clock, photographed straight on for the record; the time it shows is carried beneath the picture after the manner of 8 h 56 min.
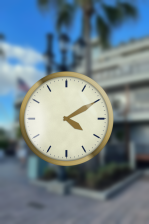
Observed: 4 h 10 min
